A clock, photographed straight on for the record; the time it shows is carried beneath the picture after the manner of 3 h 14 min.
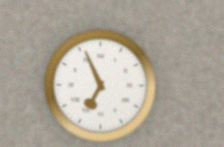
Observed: 6 h 56 min
